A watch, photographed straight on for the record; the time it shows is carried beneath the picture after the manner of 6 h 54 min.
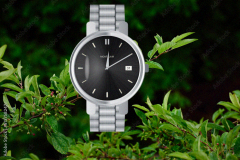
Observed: 12 h 10 min
